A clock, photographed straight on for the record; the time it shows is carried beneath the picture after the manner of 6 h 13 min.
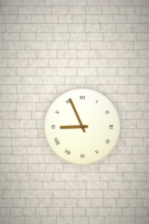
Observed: 8 h 56 min
